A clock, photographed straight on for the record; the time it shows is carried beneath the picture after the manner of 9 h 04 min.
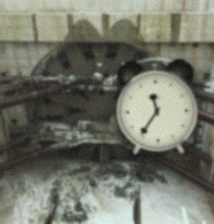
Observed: 11 h 36 min
